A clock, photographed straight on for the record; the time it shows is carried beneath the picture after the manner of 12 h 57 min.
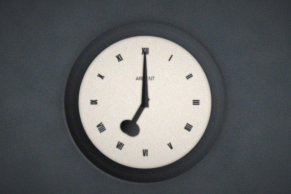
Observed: 7 h 00 min
